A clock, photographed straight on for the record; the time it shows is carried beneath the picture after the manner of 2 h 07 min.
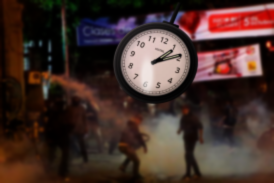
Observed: 1 h 09 min
